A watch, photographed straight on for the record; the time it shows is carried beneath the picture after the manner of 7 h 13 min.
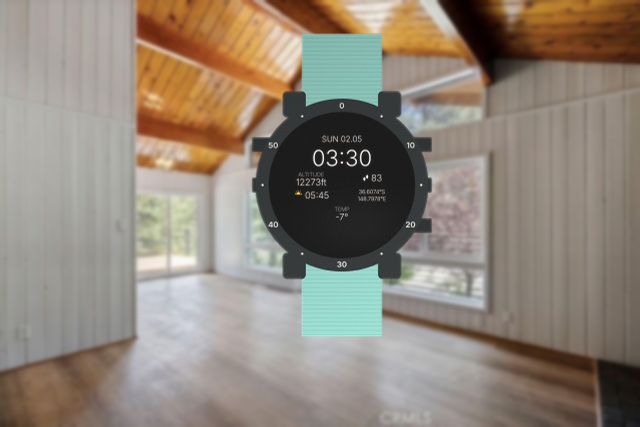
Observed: 3 h 30 min
